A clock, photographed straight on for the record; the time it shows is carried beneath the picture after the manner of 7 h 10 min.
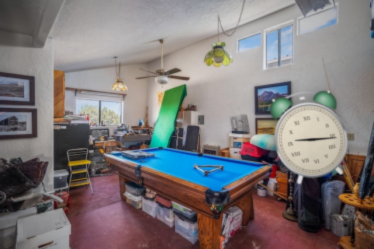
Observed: 9 h 16 min
